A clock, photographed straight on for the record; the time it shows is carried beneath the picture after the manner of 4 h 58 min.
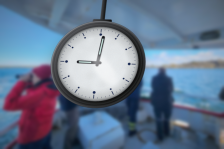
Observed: 9 h 01 min
